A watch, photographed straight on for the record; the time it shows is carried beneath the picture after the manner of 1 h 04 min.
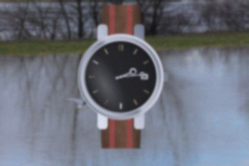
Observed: 2 h 14 min
